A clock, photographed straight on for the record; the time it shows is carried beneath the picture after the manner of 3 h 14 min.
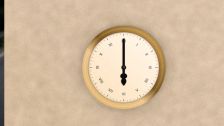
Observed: 6 h 00 min
